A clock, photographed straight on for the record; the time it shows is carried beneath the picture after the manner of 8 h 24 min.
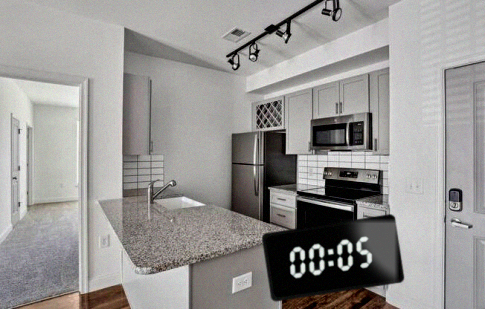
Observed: 0 h 05 min
